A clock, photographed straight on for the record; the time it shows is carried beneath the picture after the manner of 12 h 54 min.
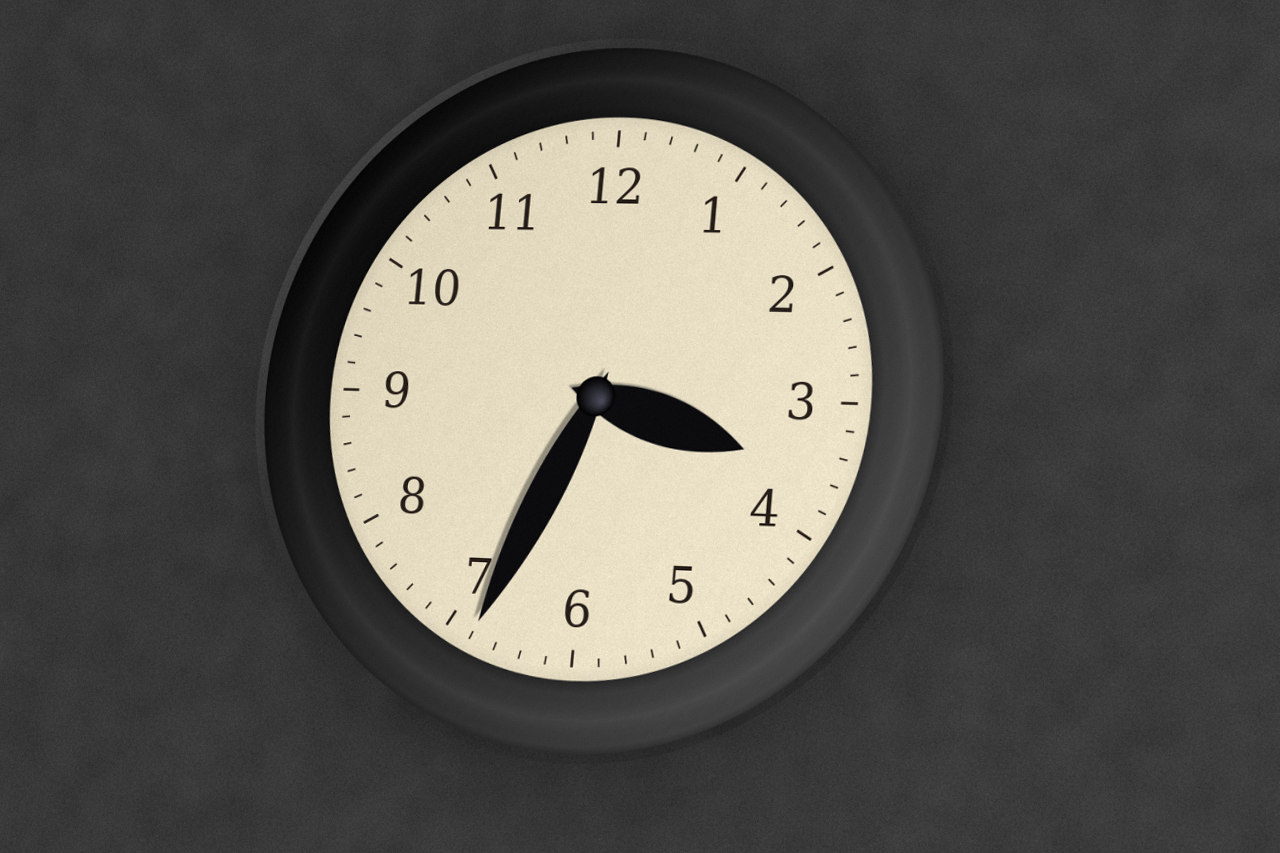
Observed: 3 h 34 min
